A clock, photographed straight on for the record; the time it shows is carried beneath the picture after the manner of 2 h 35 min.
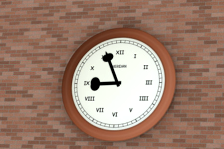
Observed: 8 h 56 min
